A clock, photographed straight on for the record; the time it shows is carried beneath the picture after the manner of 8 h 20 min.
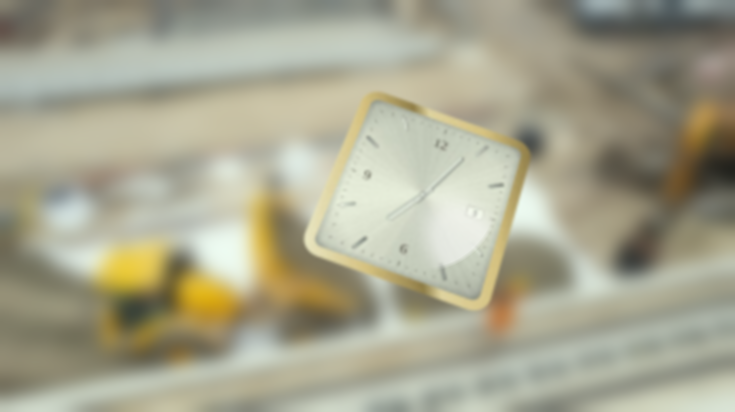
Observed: 7 h 04 min
